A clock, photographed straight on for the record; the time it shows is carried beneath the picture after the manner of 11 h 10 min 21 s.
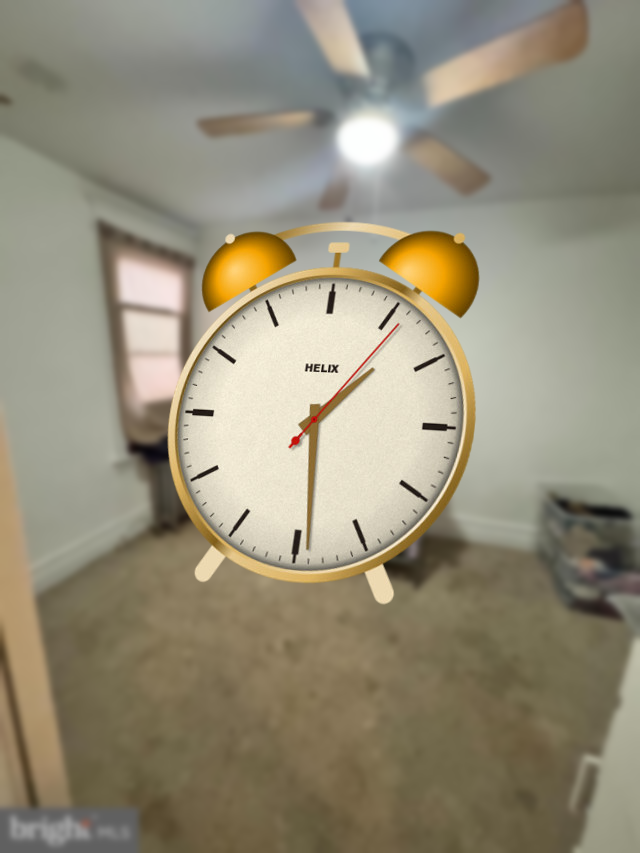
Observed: 1 h 29 min 06 s
